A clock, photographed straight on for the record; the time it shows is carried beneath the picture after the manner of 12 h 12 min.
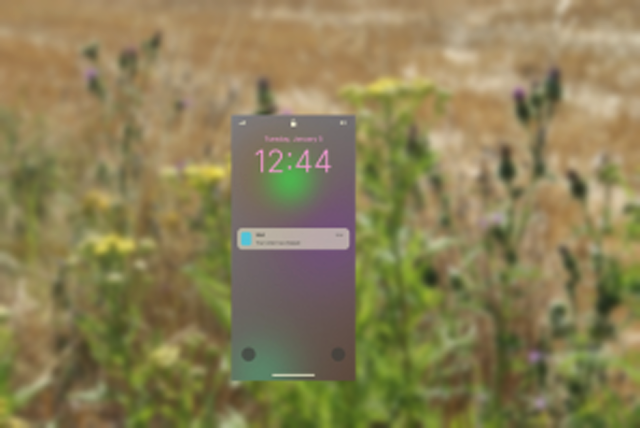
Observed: 12 h 44 min
